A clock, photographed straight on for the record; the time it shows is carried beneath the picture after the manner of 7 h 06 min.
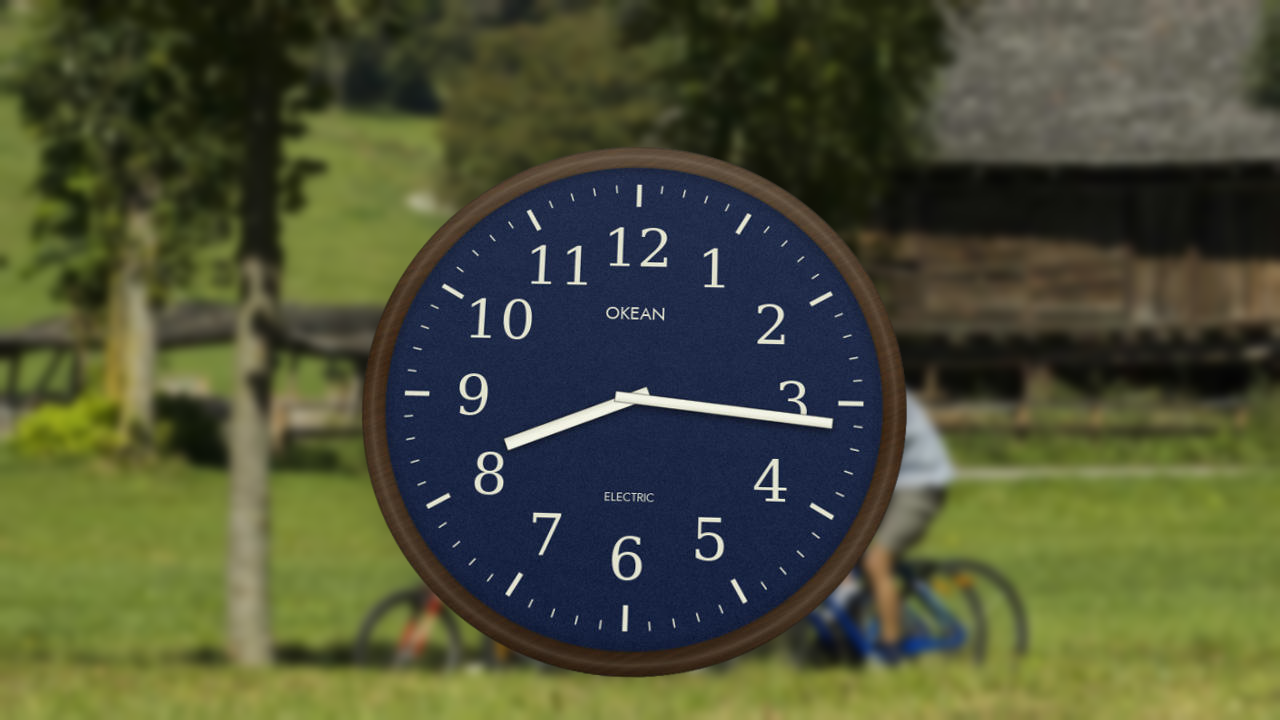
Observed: 8 h 16 min
